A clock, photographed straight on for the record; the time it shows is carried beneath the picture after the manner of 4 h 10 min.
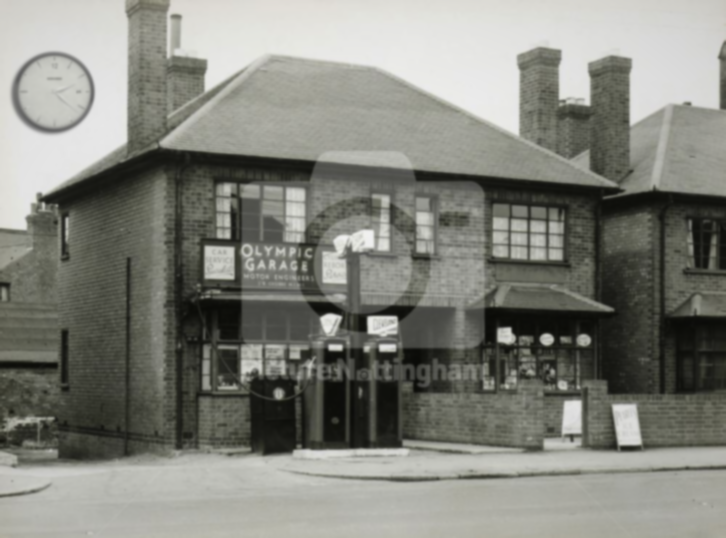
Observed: 2 h 22 min
